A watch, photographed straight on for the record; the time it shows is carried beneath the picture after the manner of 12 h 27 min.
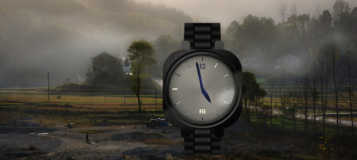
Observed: 4 h 58 min
